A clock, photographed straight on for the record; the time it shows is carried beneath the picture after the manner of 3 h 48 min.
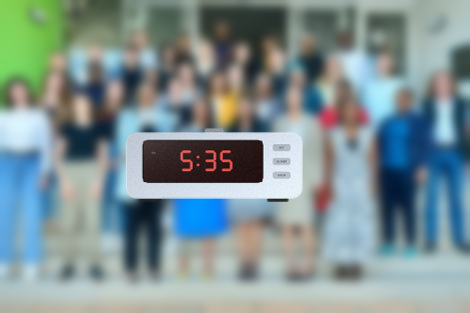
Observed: 5 h 35 min
